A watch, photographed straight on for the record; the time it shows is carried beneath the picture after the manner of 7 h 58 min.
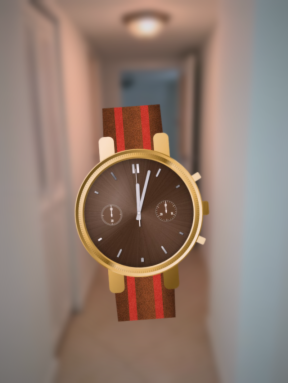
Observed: 12 h 03 min
